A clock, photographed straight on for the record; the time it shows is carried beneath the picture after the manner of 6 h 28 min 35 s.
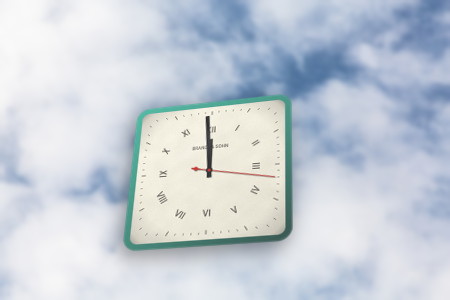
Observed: 11 h 59 min 17 s
